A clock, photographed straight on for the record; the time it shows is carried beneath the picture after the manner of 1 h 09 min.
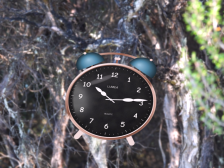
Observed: 10 h 14 min
